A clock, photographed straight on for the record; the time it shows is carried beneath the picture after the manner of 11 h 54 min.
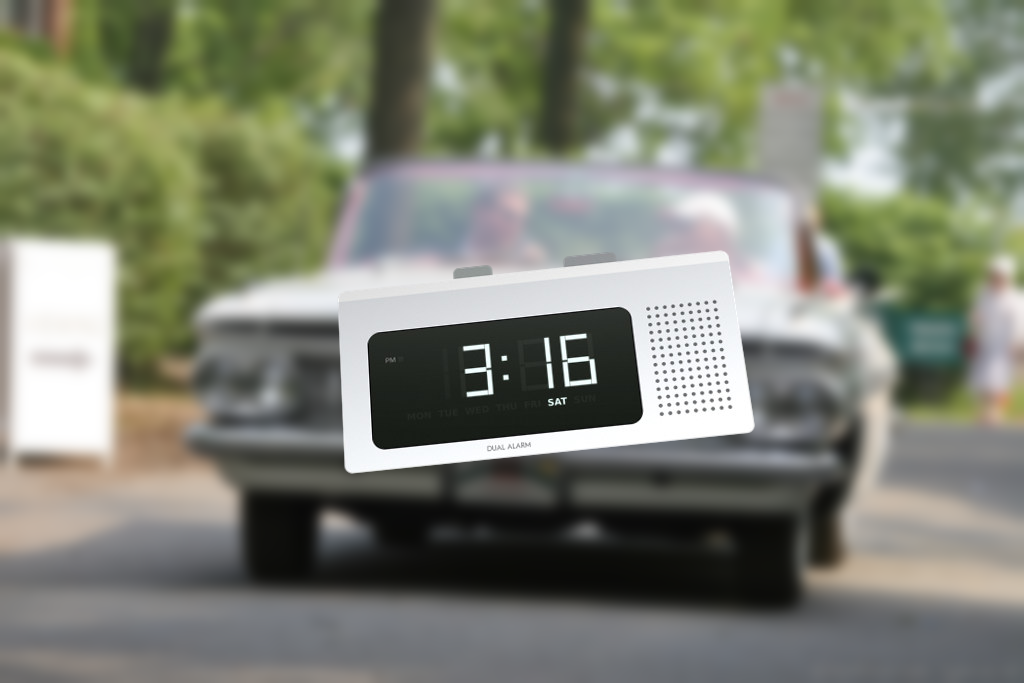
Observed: 3 h 16 min
